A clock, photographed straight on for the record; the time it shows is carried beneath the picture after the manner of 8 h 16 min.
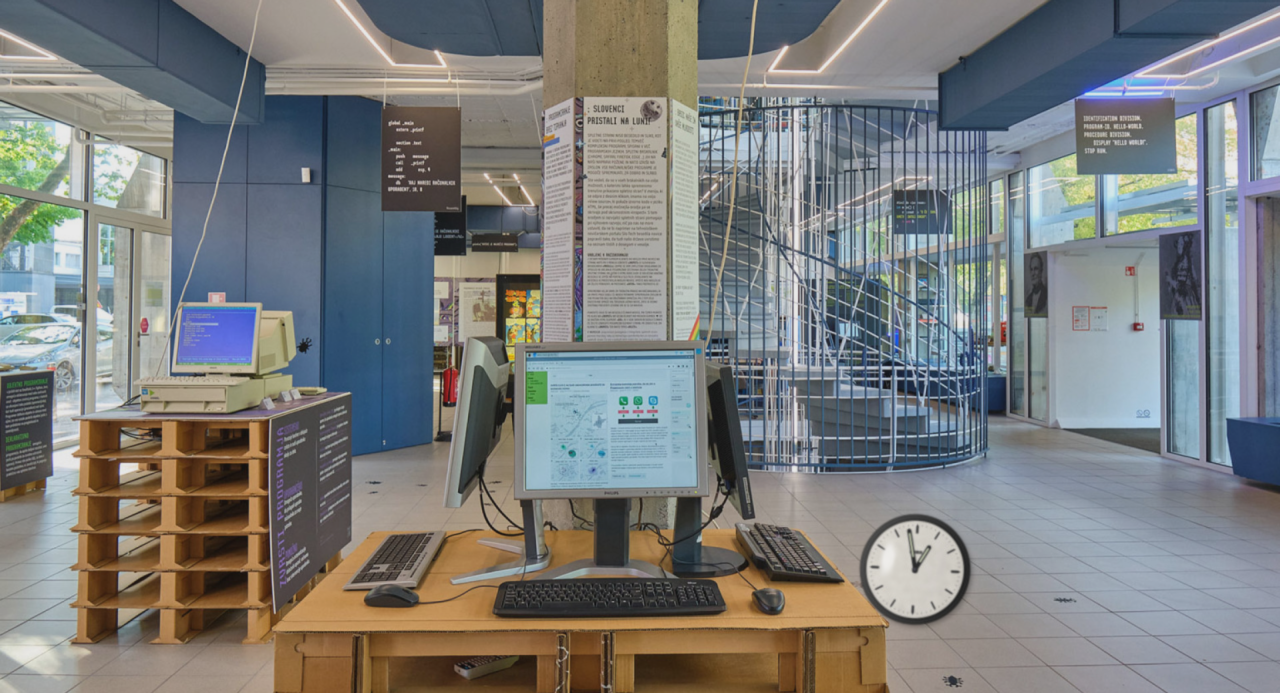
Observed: 12 h 58 min
